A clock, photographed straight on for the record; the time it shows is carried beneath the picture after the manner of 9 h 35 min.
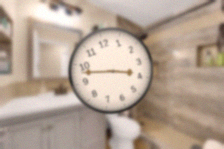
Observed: 3 h 48 min
